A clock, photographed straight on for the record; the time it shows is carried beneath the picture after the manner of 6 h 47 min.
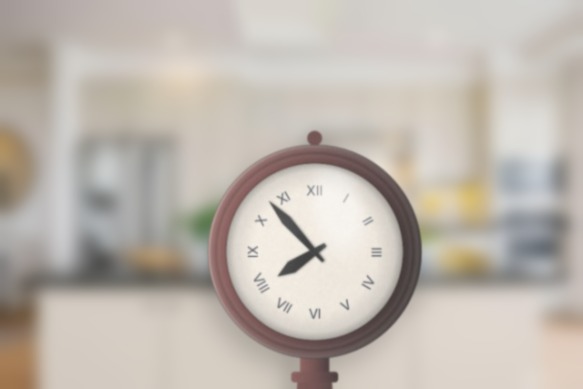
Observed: 7 h 53 min
